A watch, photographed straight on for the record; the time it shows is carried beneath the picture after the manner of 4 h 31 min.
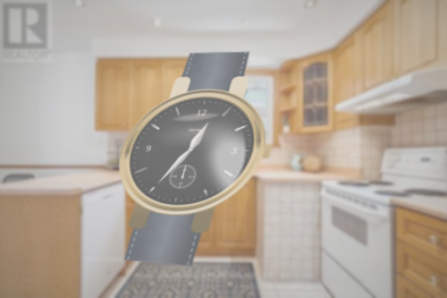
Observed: 12 h 35 min
